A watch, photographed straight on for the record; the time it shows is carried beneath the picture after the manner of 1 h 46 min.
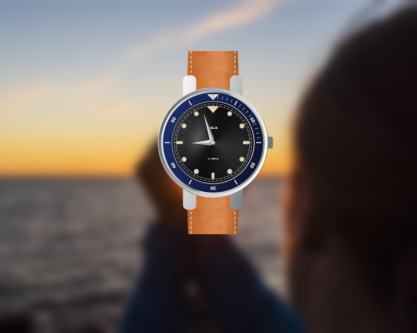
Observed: 8 h 57 min
